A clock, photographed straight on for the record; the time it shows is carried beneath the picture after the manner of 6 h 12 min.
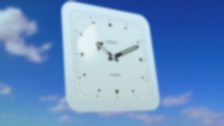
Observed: 10 h 11 min
